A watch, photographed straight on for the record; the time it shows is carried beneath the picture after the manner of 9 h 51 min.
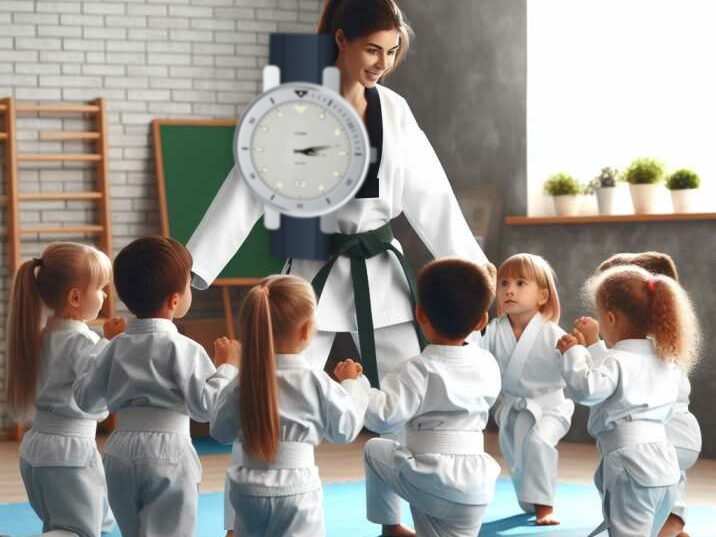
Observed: 3 h 13 min
